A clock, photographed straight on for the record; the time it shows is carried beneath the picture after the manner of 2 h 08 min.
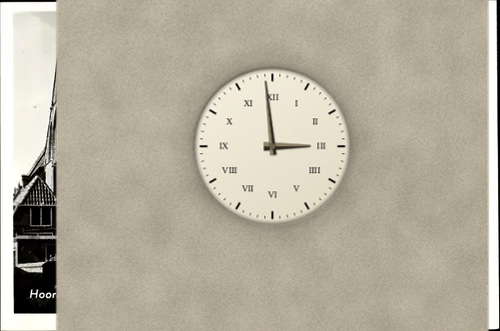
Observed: 2 h 59 min
